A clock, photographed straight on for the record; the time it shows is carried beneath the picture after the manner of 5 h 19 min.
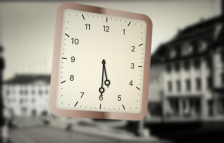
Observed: 5 h 30 min
